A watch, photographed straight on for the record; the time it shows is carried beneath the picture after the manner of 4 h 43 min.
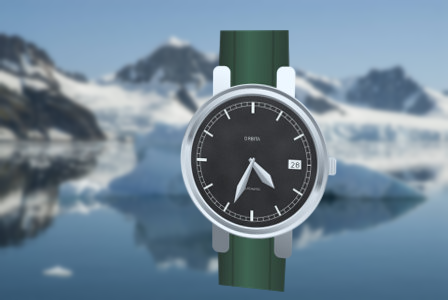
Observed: 4 h 34 min
